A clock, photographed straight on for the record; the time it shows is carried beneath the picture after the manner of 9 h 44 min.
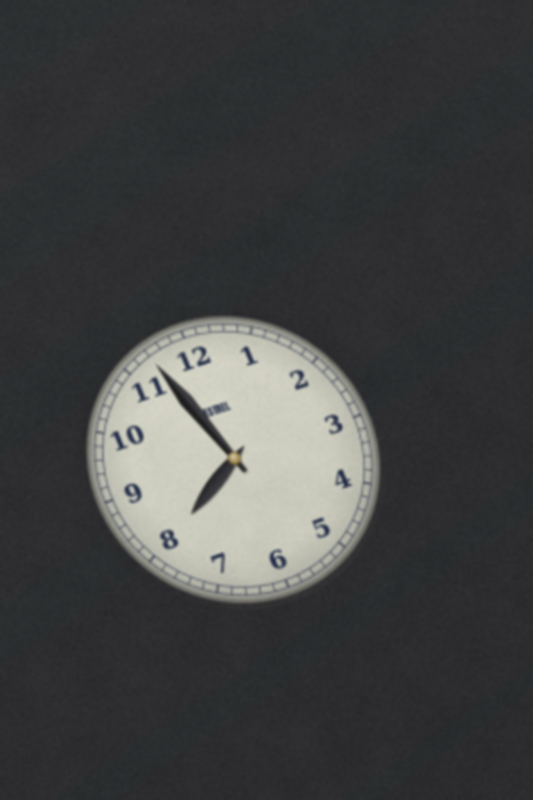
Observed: 7 h 57 min
